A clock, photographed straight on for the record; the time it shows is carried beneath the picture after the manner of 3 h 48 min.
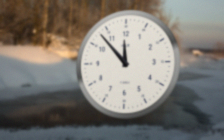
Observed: 11 h 53 min
